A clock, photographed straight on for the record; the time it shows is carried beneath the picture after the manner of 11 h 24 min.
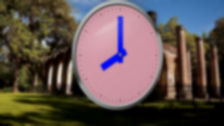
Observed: 8 h 00 min
